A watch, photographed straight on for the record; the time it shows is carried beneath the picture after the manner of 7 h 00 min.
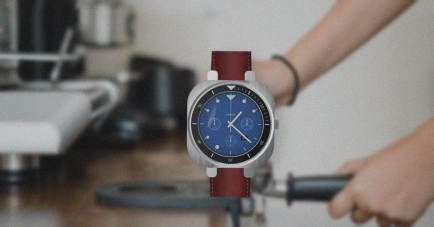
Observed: 1 h 22 min
